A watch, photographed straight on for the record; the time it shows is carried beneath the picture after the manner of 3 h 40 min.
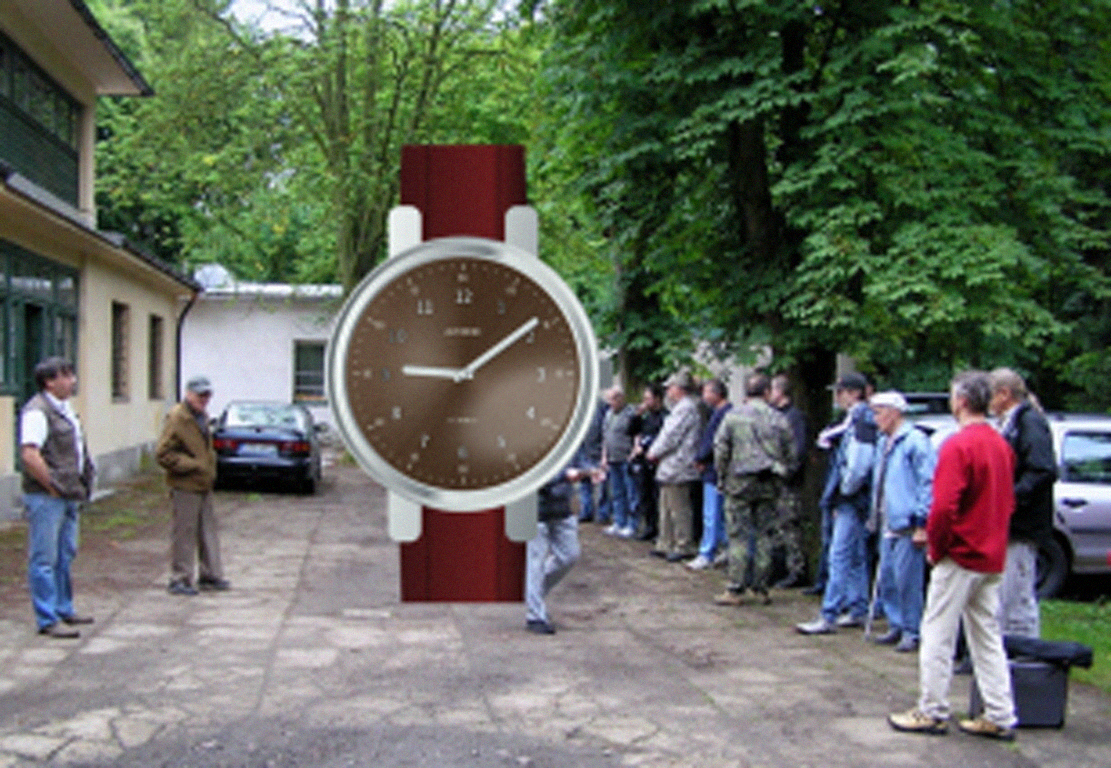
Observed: 9 h 09 min
